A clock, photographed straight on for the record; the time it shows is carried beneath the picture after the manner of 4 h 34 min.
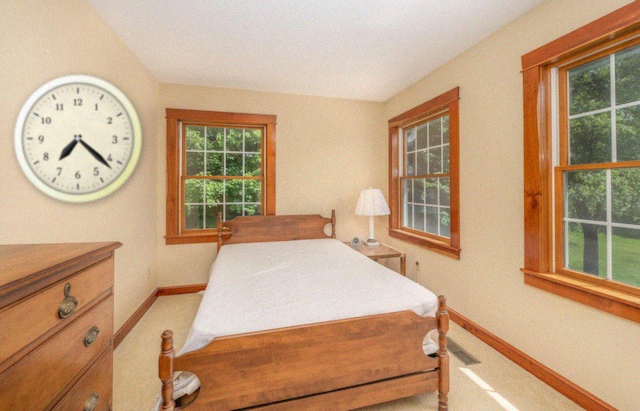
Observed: 7 h 22 min
